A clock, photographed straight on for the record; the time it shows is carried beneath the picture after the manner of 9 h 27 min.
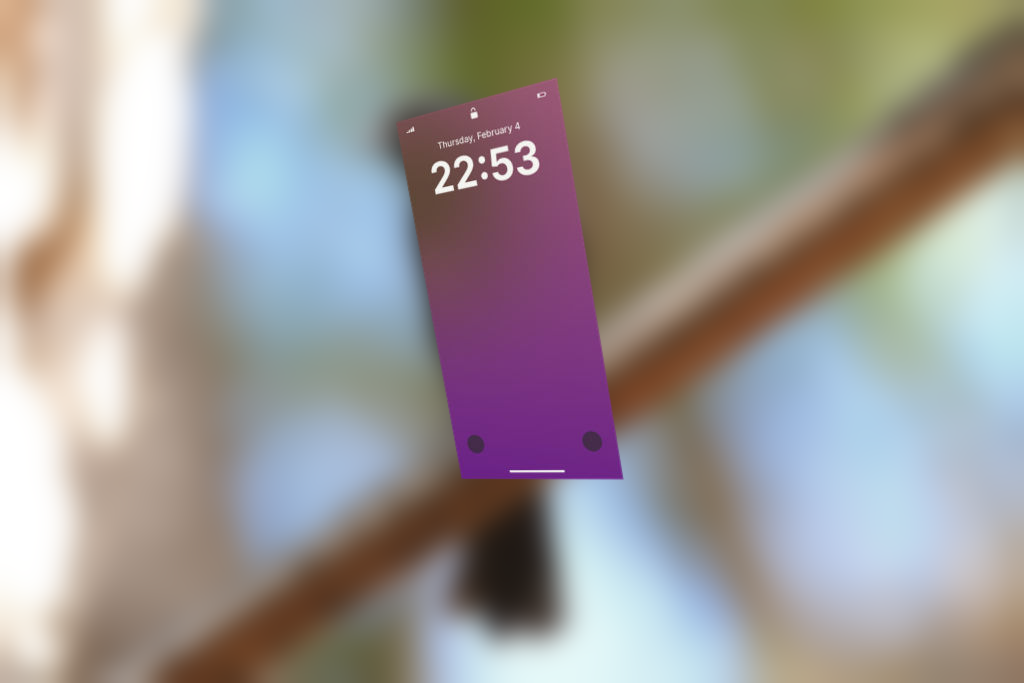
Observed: 22 h 53 min
